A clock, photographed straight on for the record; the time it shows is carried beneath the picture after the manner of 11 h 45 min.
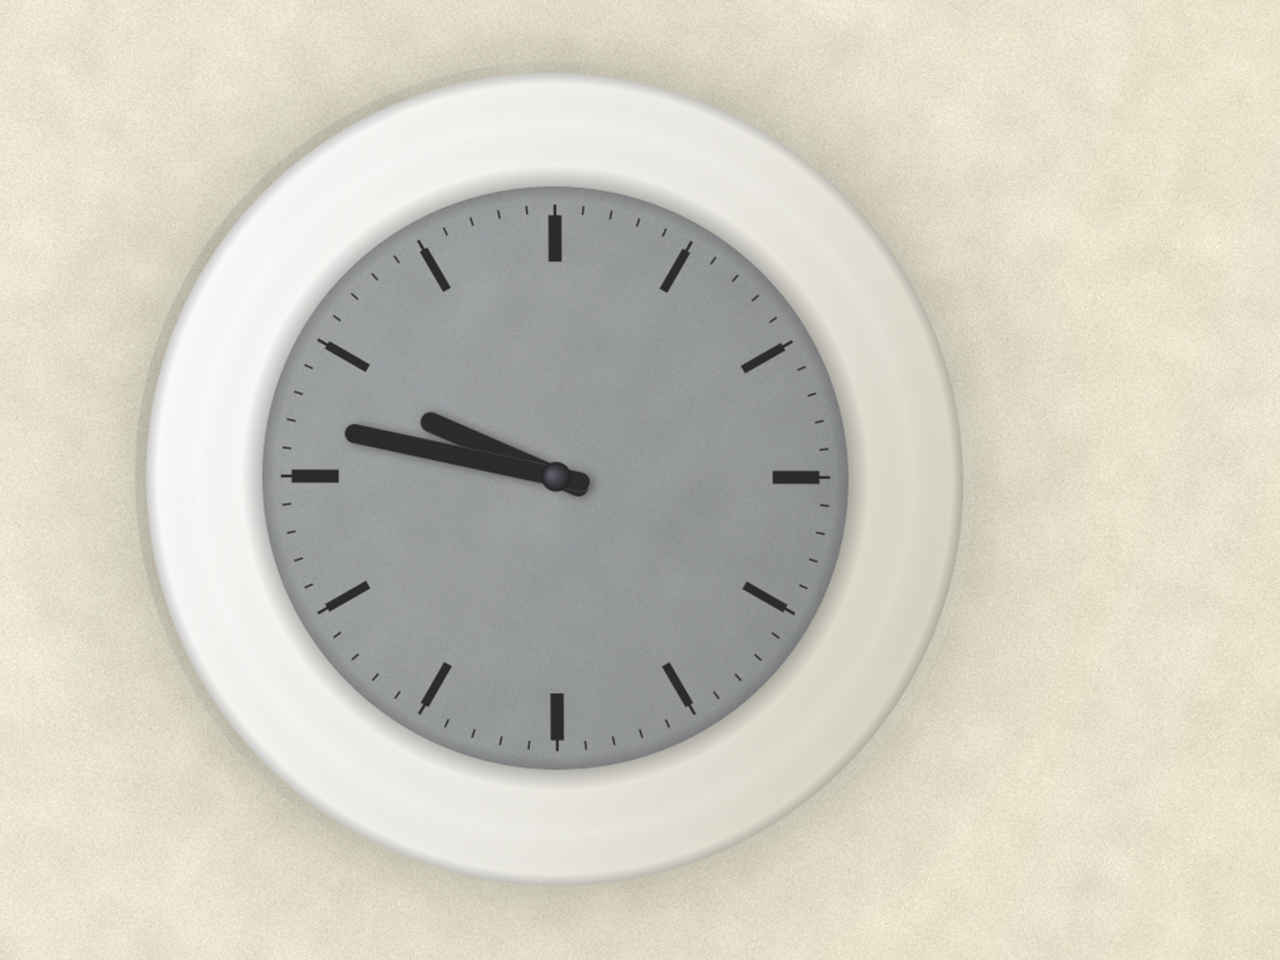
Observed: 9 h 47 min
